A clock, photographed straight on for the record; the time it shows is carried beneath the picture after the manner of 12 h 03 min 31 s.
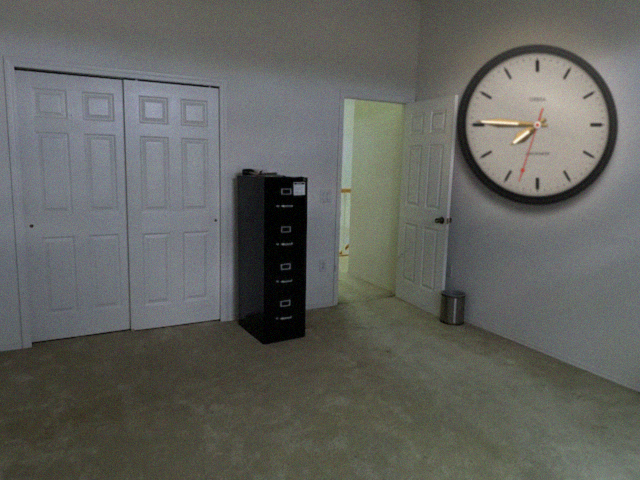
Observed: 7 h 45 min 33 s
